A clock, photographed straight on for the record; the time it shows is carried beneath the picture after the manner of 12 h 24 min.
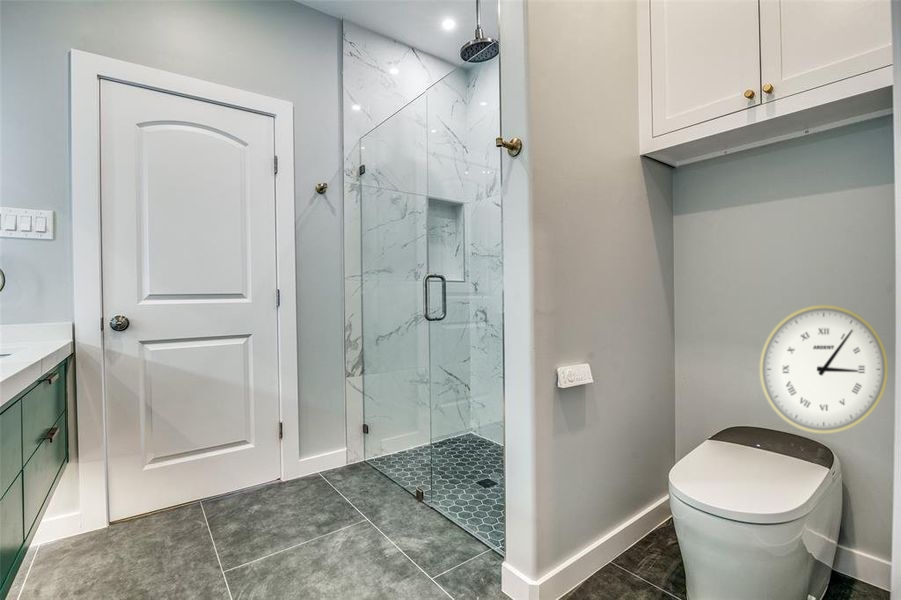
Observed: 3 h 06 min
